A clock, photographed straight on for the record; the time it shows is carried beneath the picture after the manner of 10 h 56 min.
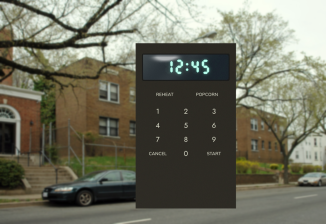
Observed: 12 h 45 min
